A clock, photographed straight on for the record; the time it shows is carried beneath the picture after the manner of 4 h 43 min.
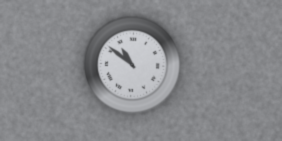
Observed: 10 h 51 min
